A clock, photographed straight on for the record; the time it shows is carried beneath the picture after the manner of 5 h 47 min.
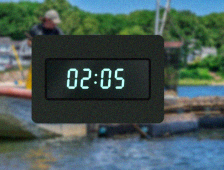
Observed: 2 h 05 min
